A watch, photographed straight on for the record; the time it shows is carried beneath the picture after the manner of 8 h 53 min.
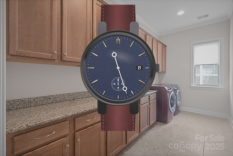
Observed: 11 h 27 min
